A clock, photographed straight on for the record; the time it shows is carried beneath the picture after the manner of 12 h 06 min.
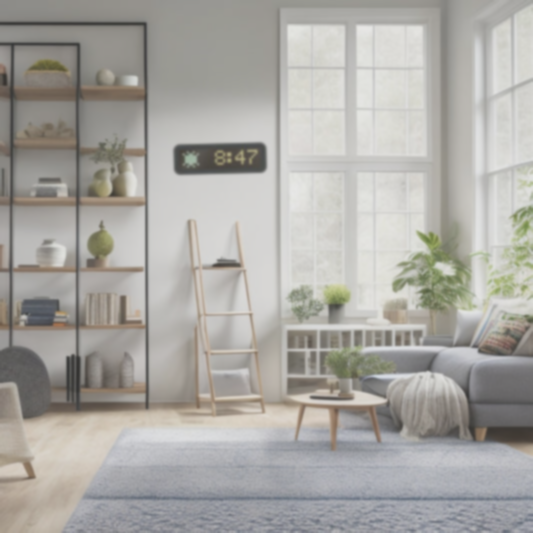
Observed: 8 h 47 min
